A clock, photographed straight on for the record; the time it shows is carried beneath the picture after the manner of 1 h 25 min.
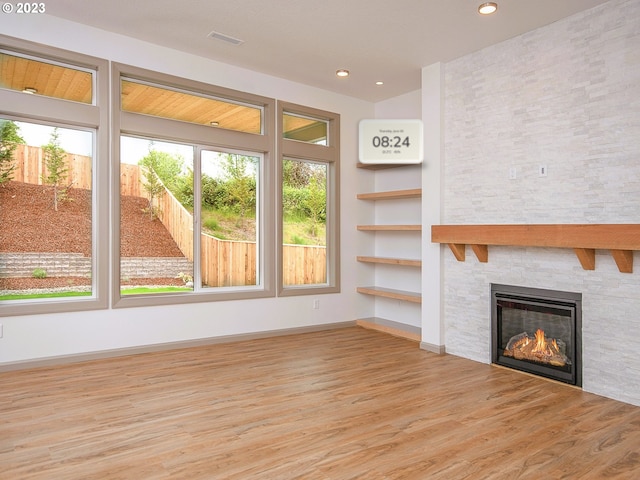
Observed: 8 h 24 min
